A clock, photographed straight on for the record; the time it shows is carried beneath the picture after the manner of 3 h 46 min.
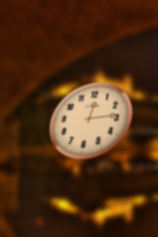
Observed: 12 h 14 min
